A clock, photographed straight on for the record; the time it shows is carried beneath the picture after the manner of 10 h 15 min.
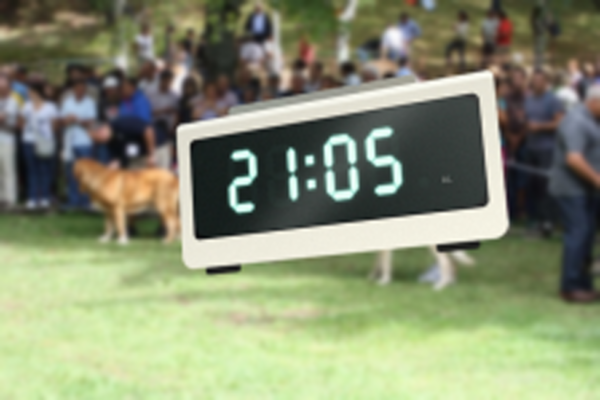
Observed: 21 h 05 min
